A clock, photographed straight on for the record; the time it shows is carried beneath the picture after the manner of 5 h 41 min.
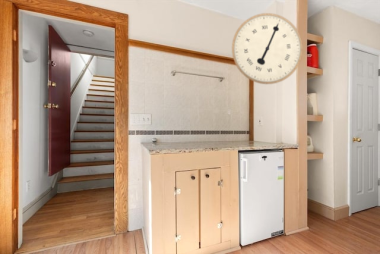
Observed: 7 h 05 min
